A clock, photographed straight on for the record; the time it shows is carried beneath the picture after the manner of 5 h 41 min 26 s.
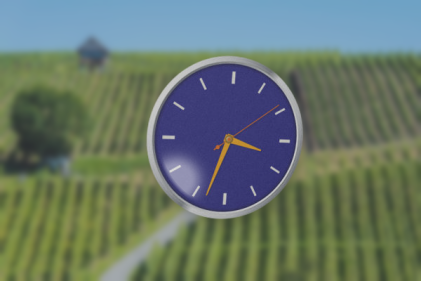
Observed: 3 h 33 min 09 s
